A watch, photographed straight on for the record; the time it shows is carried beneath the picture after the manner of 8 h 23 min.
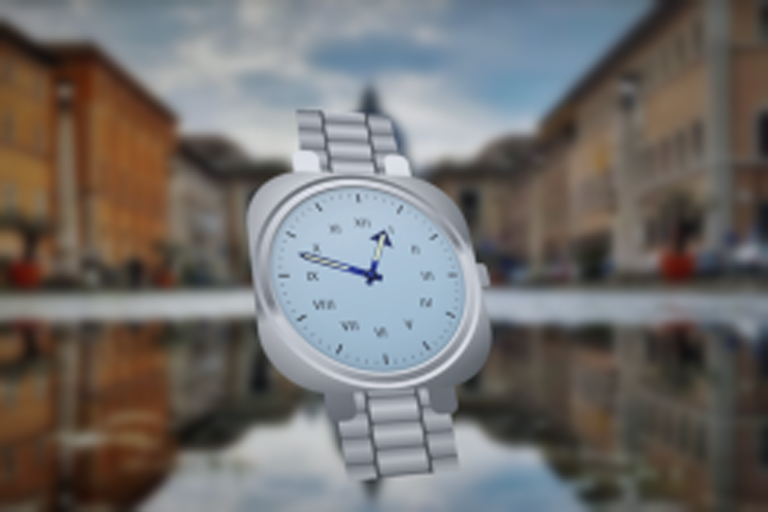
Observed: 12 h 48 min
